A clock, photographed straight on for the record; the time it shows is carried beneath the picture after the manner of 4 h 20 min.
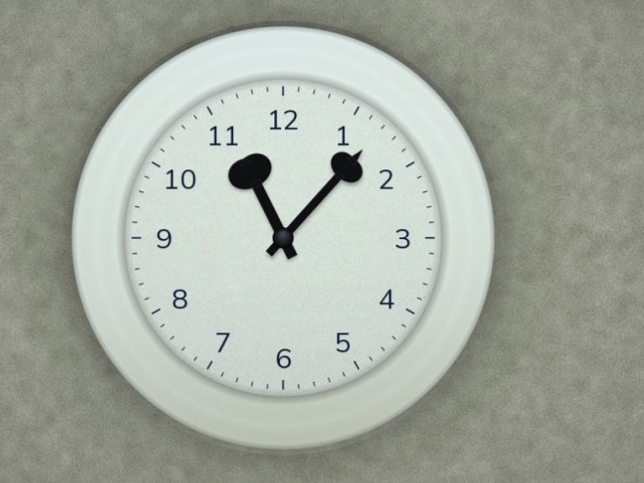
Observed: 11 h 07 min
